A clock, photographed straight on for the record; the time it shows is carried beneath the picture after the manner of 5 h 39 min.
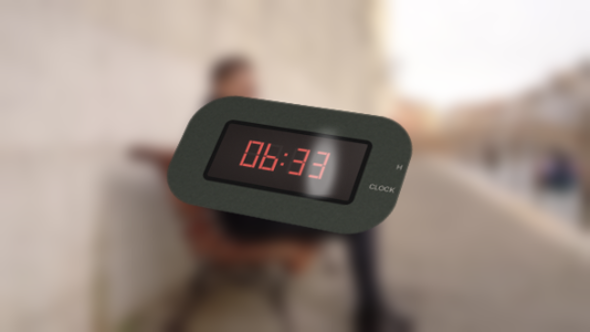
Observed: 6 h 33 min
